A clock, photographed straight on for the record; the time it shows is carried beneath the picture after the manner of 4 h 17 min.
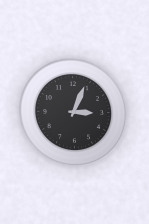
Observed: 3 h 04 min
